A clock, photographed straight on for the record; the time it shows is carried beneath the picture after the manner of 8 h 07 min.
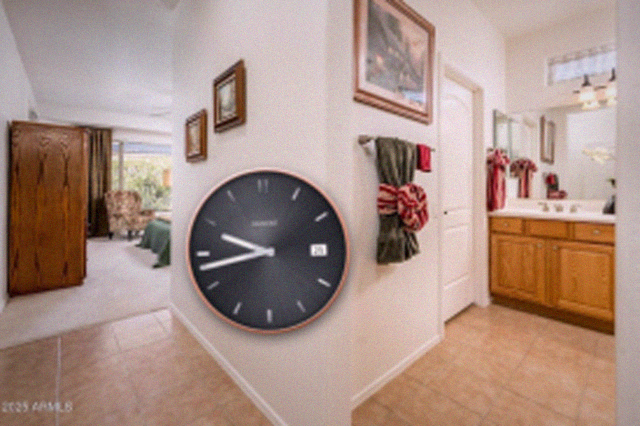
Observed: 9 h 43 min
